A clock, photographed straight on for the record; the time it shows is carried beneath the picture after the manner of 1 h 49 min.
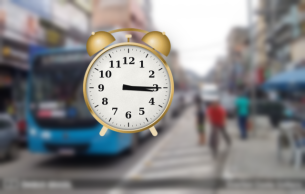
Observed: 3 h 15 min
